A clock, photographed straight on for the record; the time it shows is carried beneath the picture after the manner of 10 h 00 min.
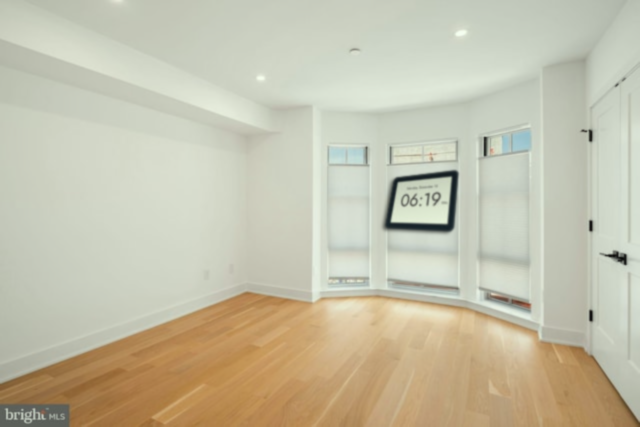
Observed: 6 h 19 min
